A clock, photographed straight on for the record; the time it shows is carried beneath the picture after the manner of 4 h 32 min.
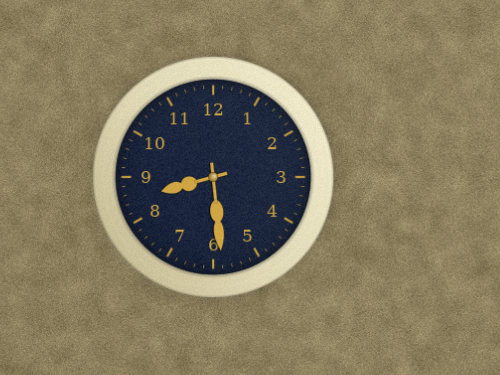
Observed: 8 h 29 min
